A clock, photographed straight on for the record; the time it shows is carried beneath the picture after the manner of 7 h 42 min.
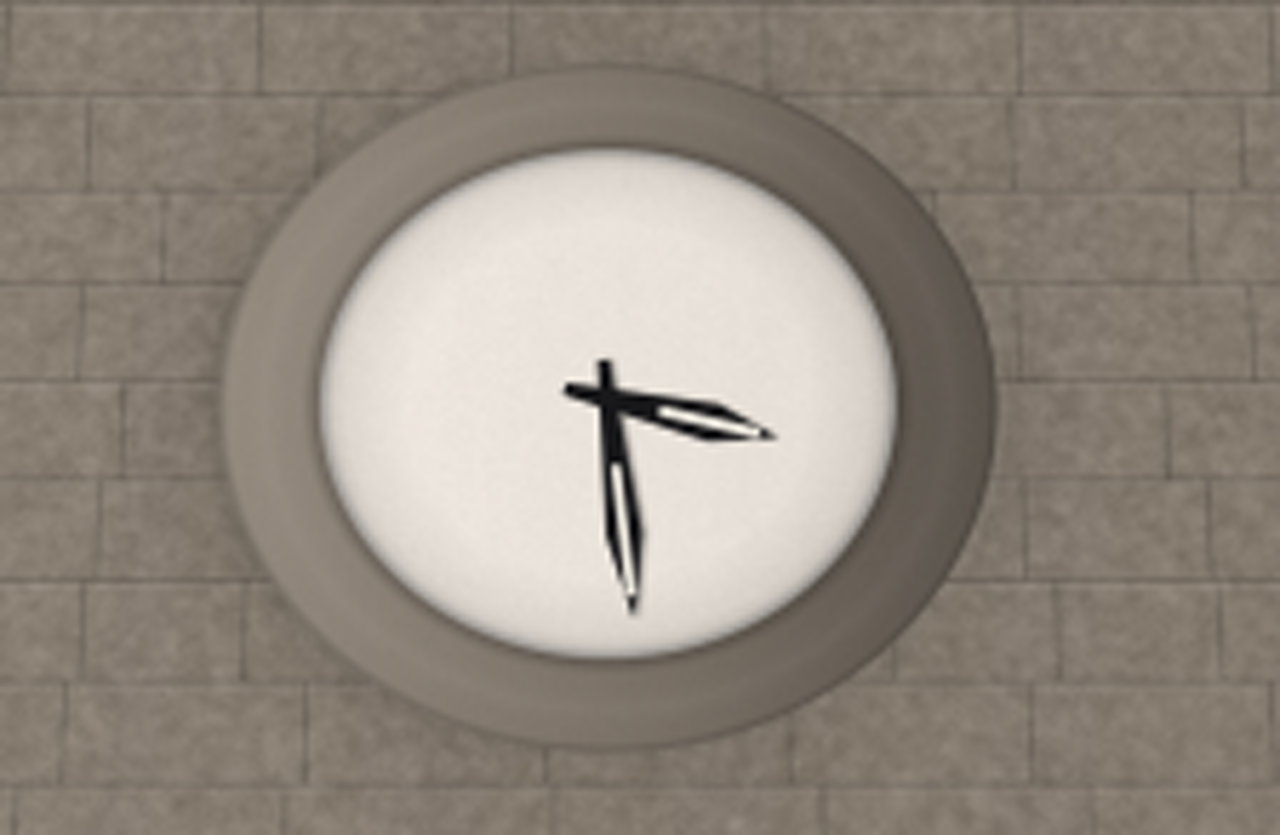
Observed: 3 h 29 min
